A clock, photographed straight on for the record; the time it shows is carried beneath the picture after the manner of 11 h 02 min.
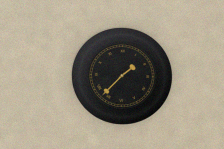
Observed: 1 h 37 min
